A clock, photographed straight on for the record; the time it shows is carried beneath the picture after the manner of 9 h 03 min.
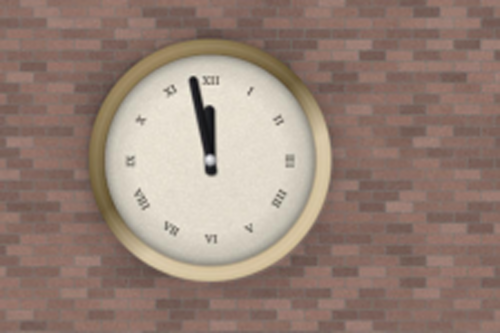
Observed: 11 h 58 min
